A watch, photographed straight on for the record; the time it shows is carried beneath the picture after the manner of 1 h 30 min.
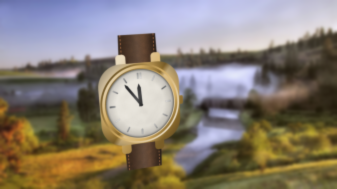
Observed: 11 h 54 min
